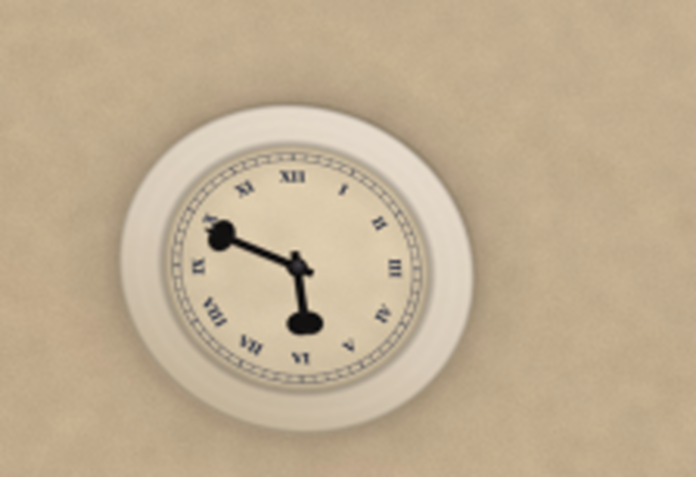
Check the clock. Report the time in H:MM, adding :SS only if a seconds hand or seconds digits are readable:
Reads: 5:49
